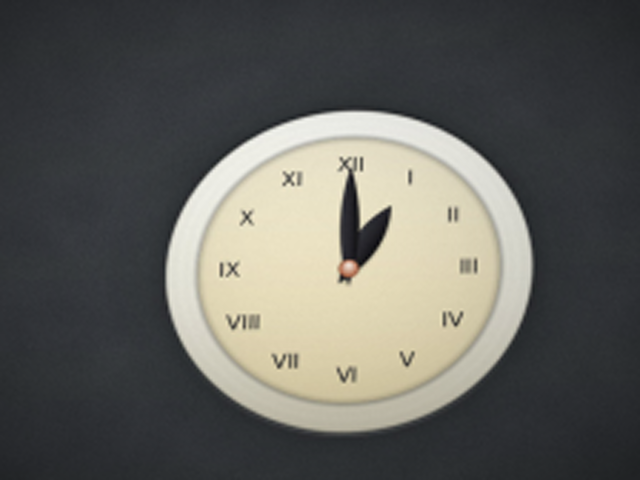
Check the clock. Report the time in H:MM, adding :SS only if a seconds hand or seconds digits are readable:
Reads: 1:00
